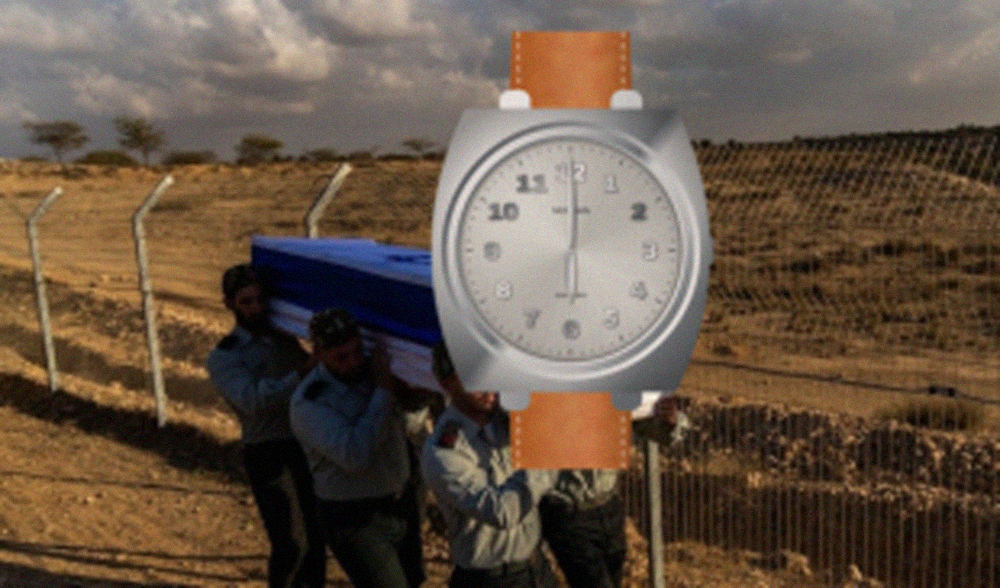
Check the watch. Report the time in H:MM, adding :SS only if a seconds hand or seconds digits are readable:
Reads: 6:00
